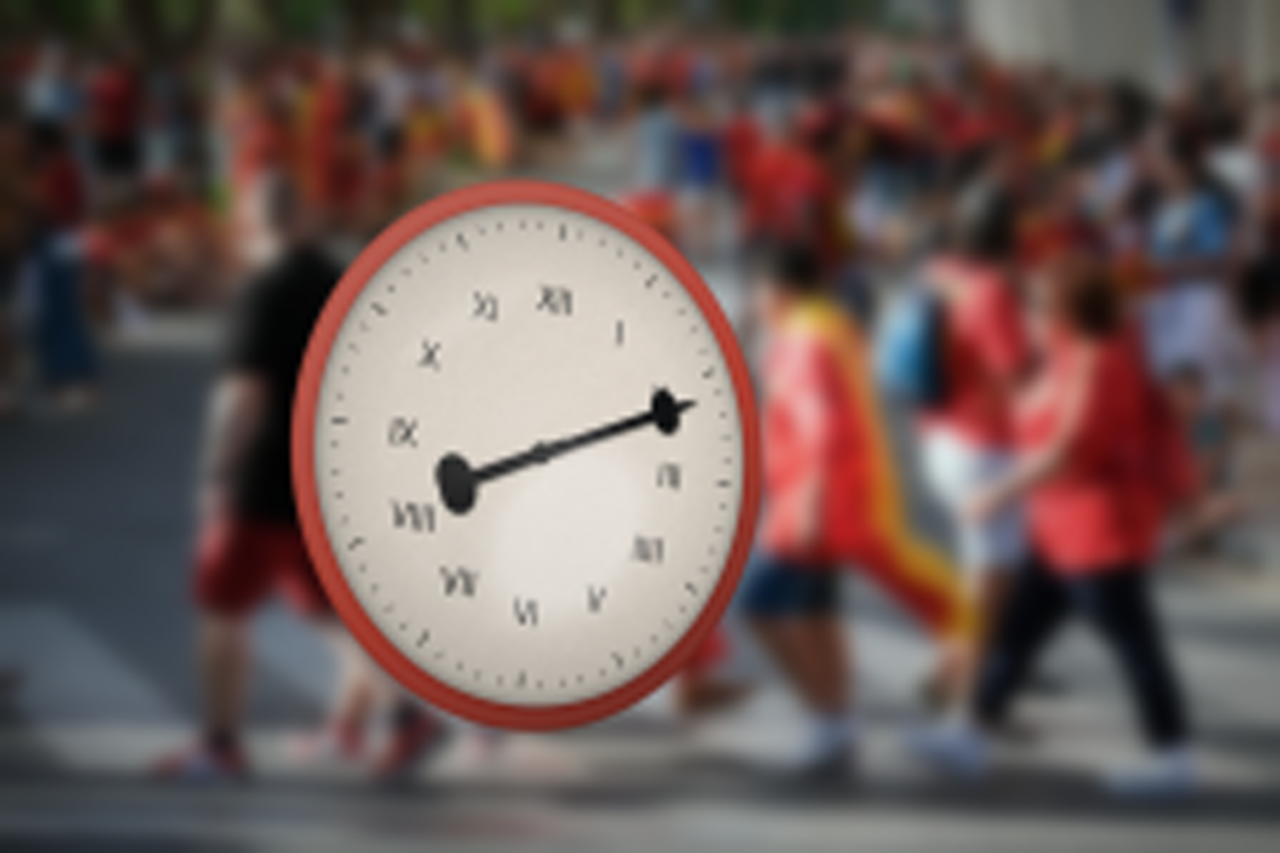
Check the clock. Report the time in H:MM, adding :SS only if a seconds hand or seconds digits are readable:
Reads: 8:11
